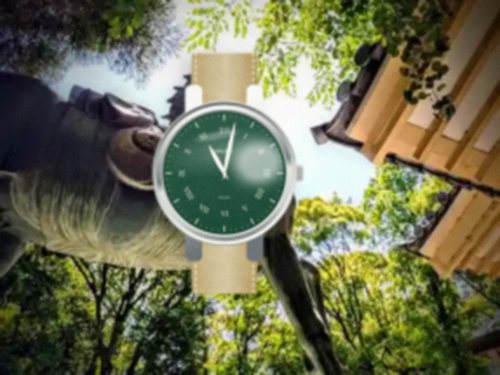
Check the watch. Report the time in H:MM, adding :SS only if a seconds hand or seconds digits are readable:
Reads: 11:02
